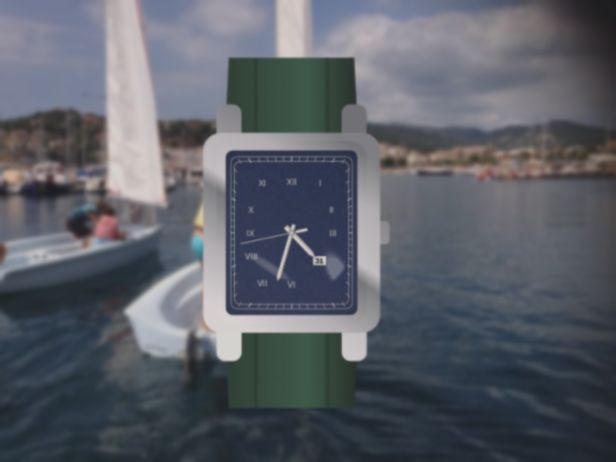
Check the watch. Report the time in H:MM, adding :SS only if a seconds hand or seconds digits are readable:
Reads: 4:32:43
